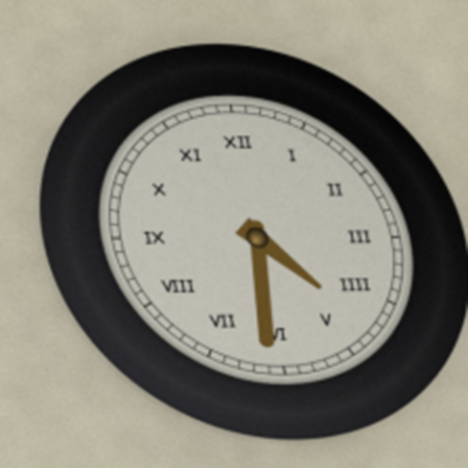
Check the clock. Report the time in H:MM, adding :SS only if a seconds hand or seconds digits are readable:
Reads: 4:31
